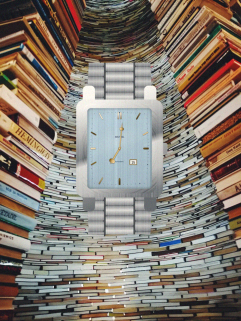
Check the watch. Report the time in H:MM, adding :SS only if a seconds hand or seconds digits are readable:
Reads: 7:01
